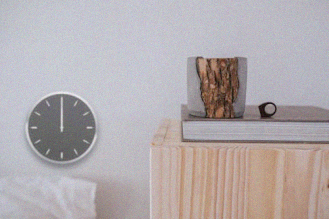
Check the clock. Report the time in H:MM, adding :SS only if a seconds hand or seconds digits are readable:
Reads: 12:00
